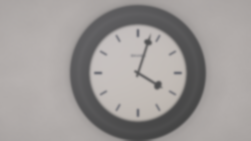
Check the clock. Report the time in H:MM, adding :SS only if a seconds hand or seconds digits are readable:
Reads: 4:03
